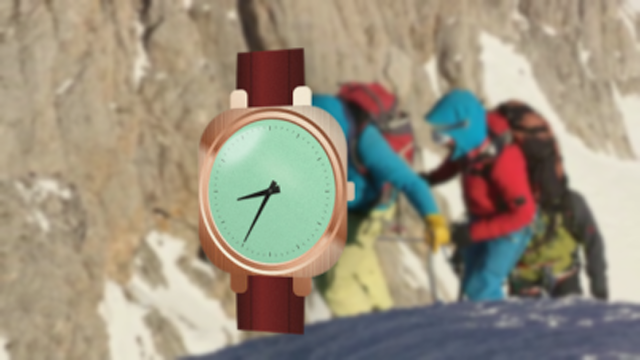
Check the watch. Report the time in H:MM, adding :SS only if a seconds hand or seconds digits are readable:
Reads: 8:35
